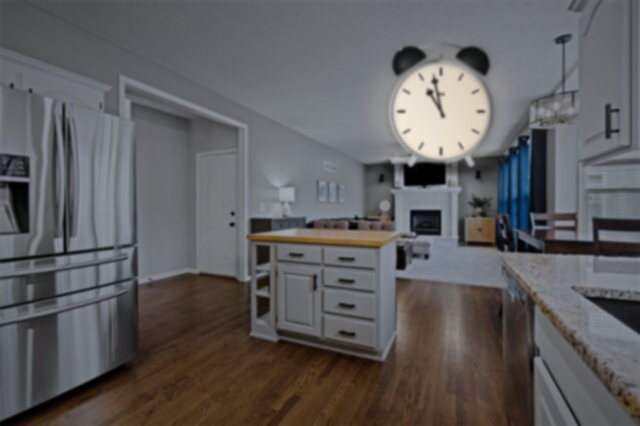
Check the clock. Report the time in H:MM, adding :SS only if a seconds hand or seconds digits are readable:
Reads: 10:58
